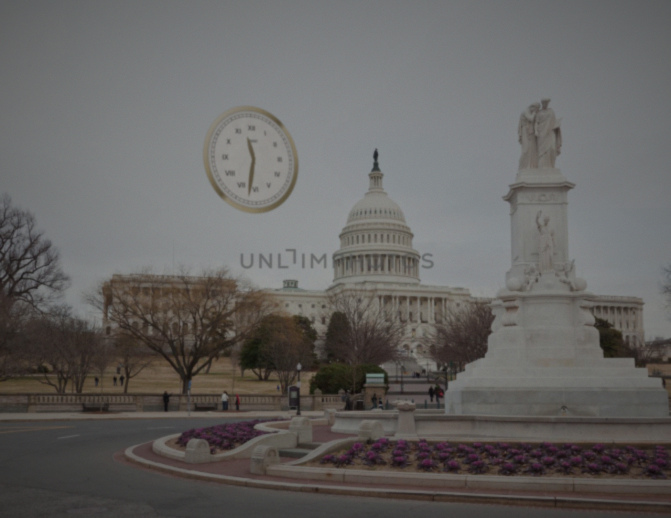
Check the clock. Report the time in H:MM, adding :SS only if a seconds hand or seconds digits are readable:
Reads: 11:32
